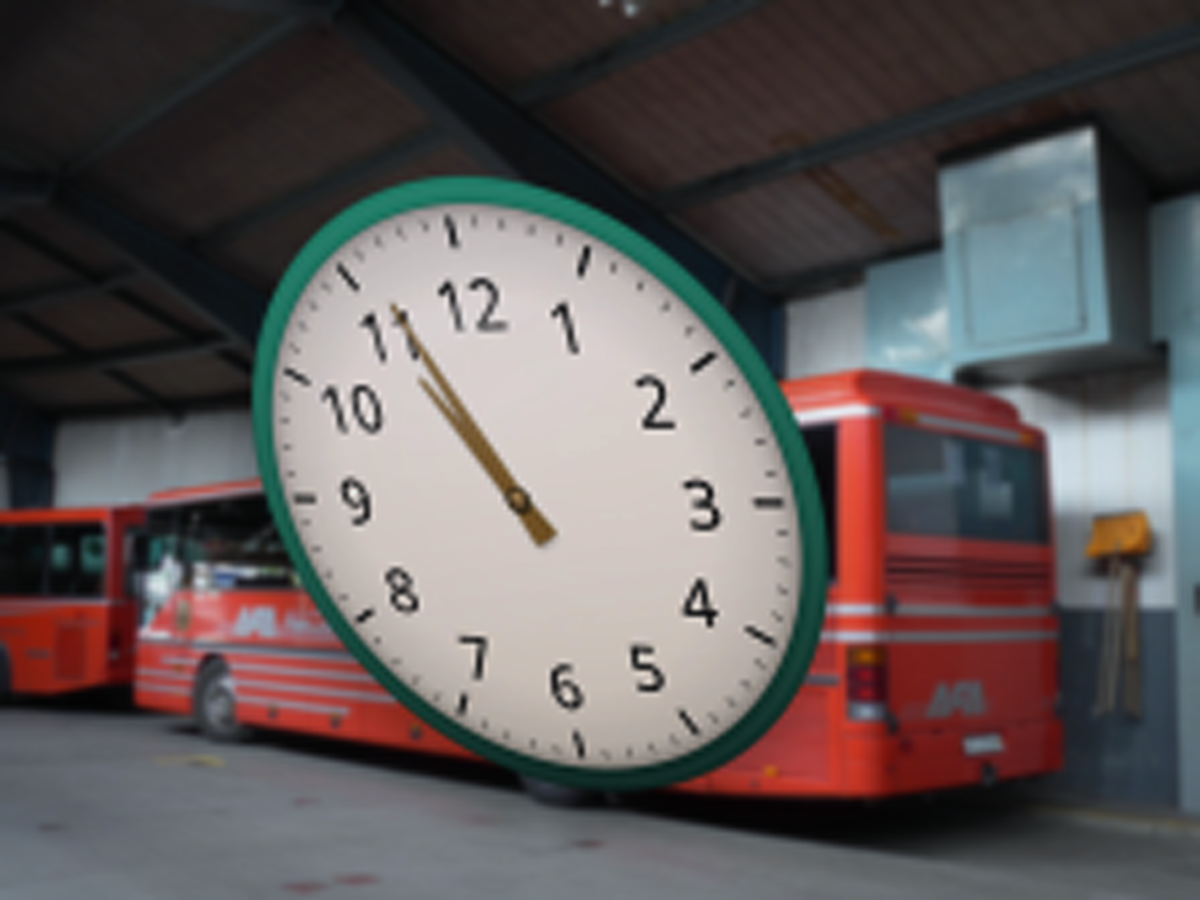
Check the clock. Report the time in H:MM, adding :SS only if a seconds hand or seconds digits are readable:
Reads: 10:56
